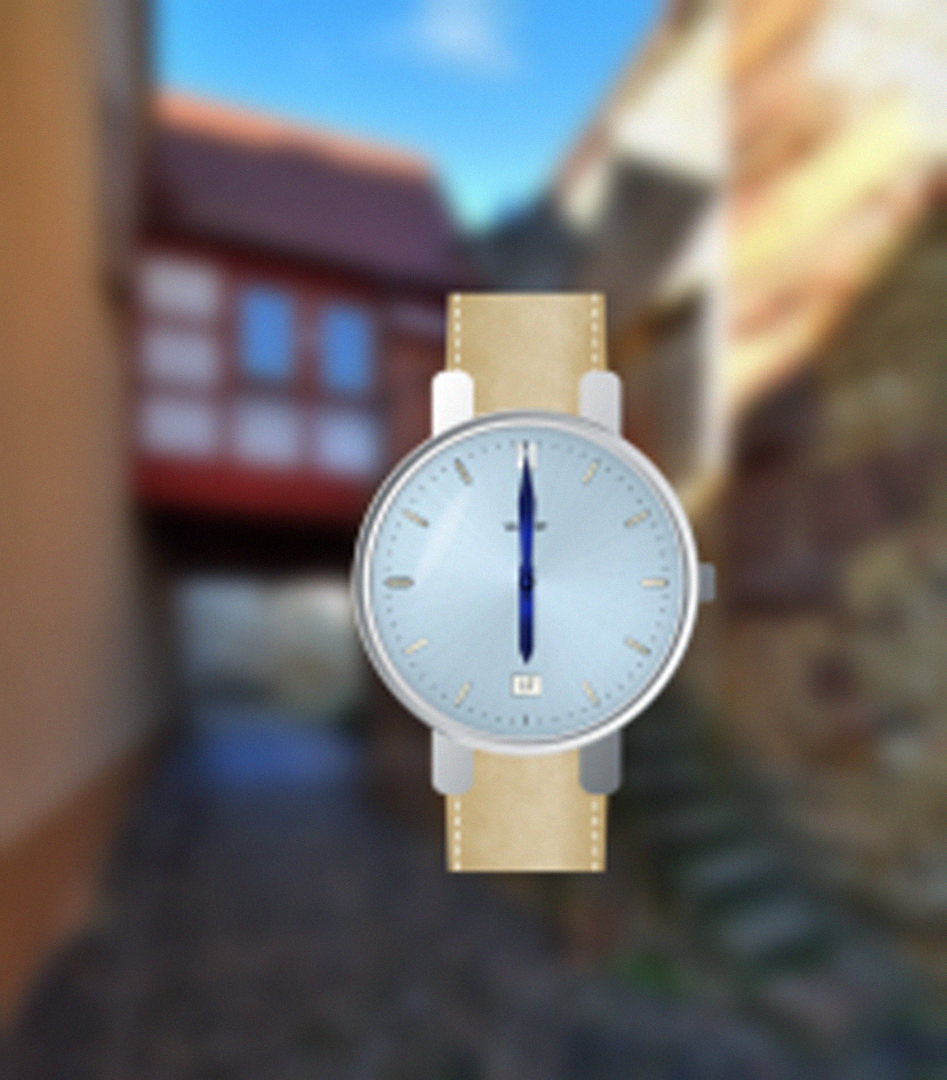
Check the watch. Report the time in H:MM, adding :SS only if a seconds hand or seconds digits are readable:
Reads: 6:00
